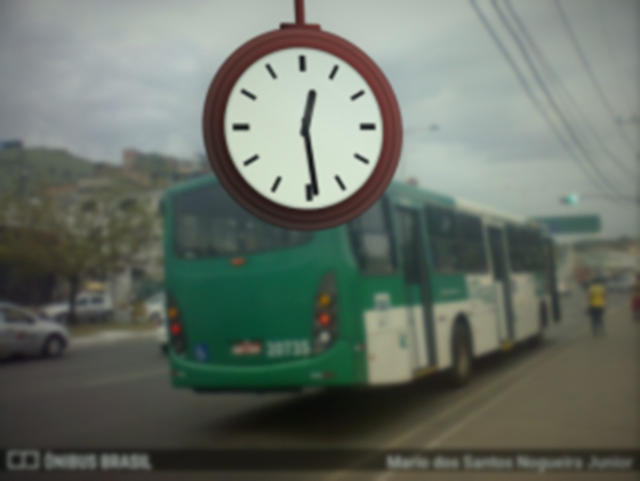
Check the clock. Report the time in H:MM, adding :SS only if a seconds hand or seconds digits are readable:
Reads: 12:29
